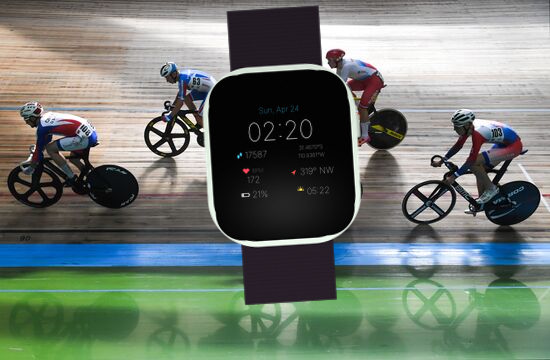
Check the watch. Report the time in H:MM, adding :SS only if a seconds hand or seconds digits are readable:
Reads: 2:20
